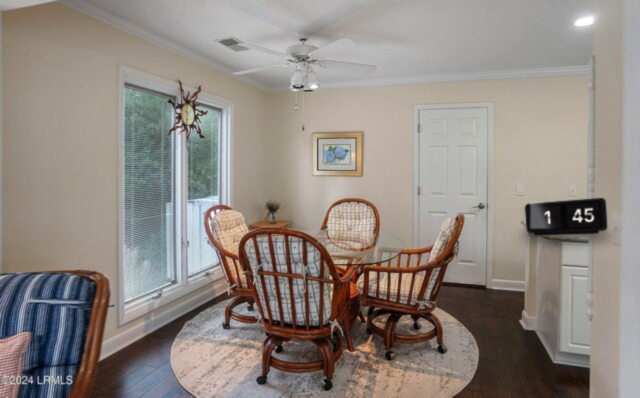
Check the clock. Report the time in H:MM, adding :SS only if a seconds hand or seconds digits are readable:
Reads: 1:45
